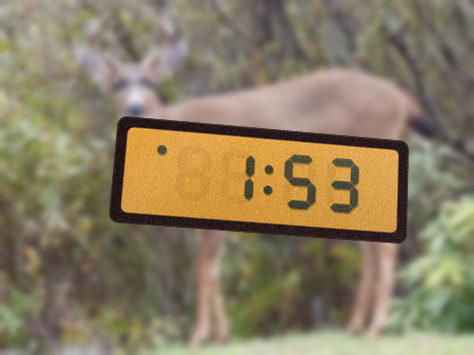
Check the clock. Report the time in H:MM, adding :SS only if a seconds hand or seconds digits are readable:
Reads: 1:53
